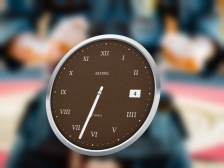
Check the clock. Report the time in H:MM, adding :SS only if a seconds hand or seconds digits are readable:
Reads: 6:33
